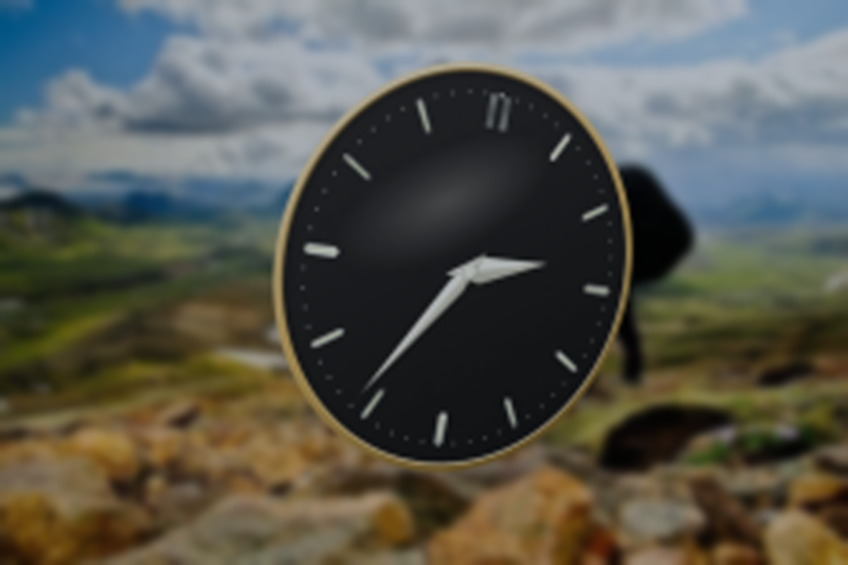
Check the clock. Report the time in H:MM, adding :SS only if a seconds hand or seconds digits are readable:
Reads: 2:36
